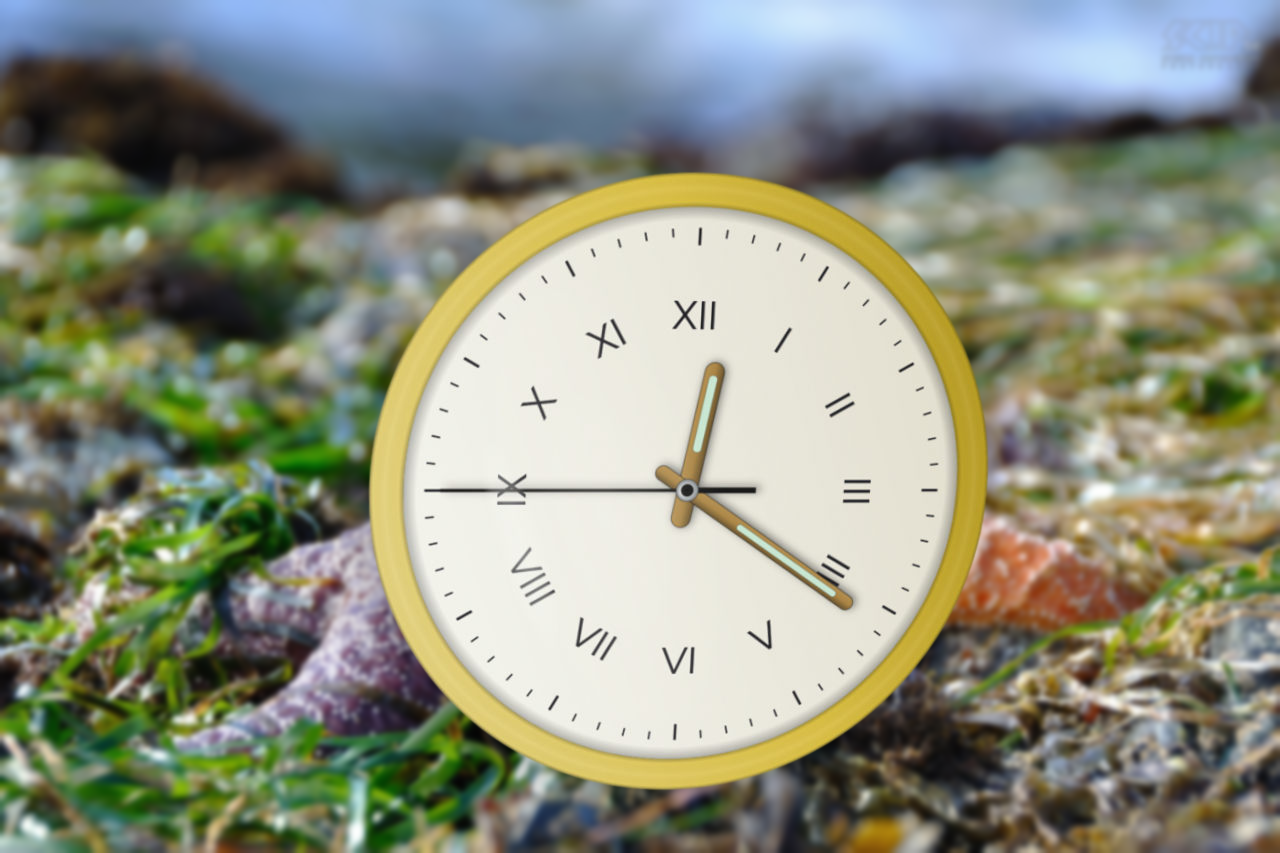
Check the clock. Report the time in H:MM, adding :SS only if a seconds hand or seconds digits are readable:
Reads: 12:20:45
